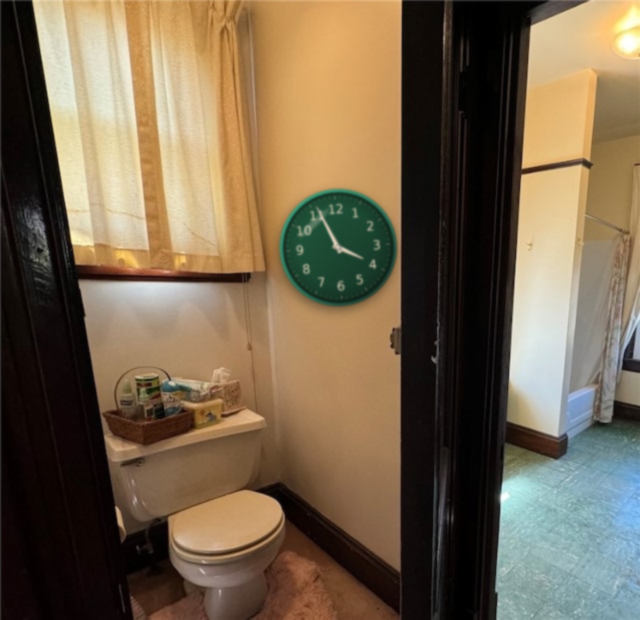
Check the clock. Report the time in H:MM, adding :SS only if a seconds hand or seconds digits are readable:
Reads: 3:56
